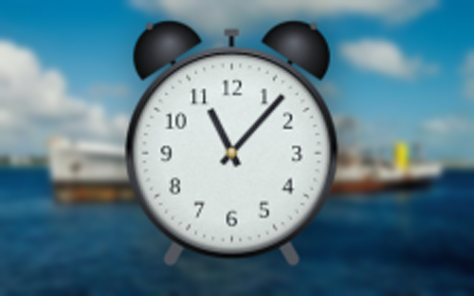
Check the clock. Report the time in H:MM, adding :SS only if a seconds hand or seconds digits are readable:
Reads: 11:07
